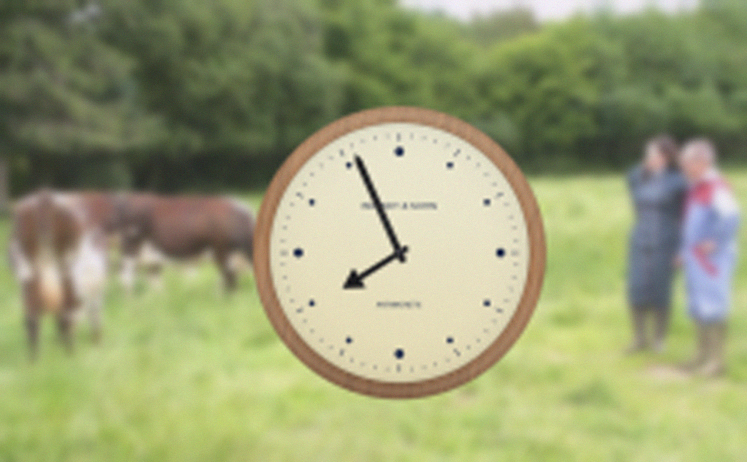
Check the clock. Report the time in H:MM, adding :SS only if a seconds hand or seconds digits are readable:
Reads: 7:56
